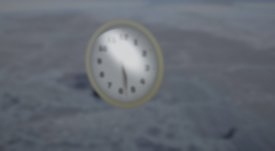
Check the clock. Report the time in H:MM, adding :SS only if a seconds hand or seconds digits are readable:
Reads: 5:28
